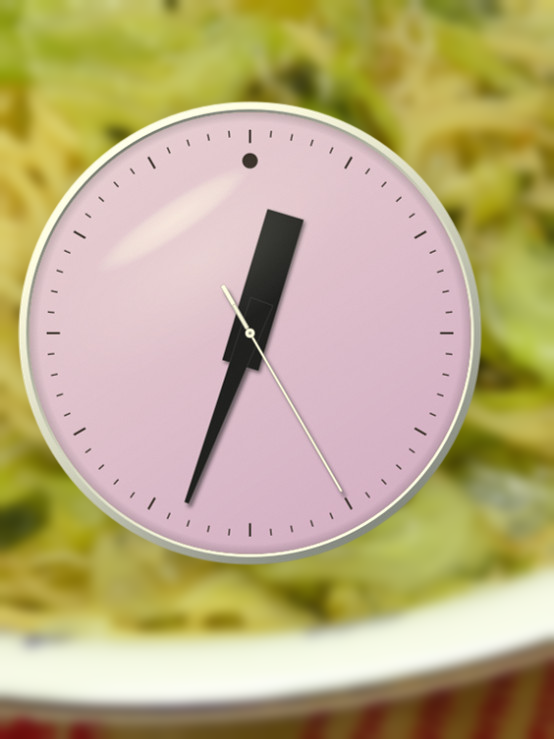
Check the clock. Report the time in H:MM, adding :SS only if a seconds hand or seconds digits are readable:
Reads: 12:33:25
